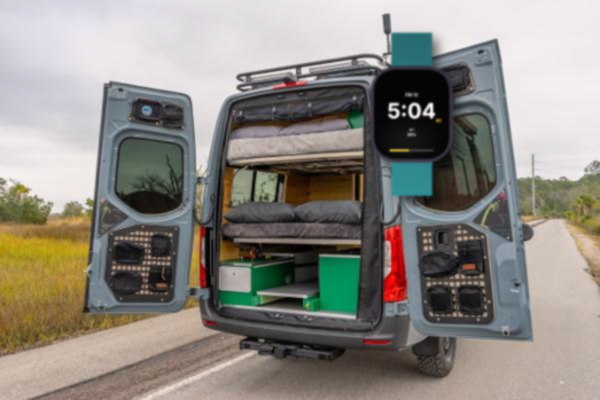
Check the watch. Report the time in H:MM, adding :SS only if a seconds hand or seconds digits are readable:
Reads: 5:04
